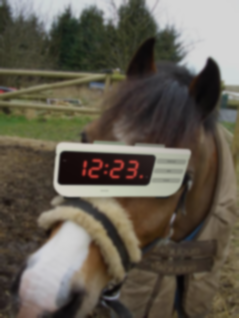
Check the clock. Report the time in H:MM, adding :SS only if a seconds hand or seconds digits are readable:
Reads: 12:23
